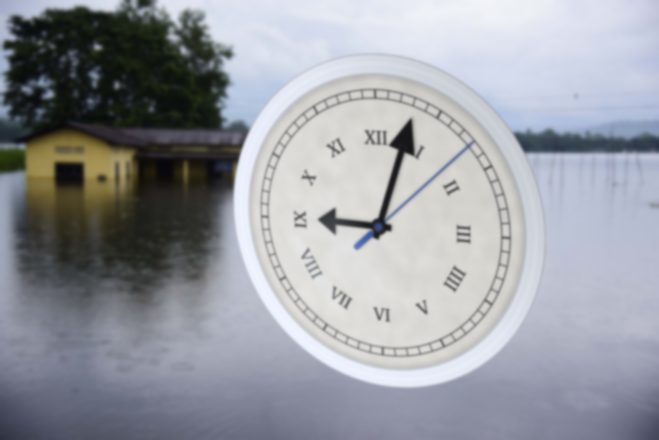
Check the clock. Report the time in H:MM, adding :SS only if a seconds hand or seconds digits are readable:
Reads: 9:03:08
